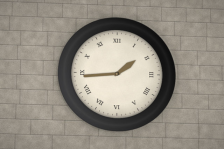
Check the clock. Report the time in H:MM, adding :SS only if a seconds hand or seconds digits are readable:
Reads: 1:44
